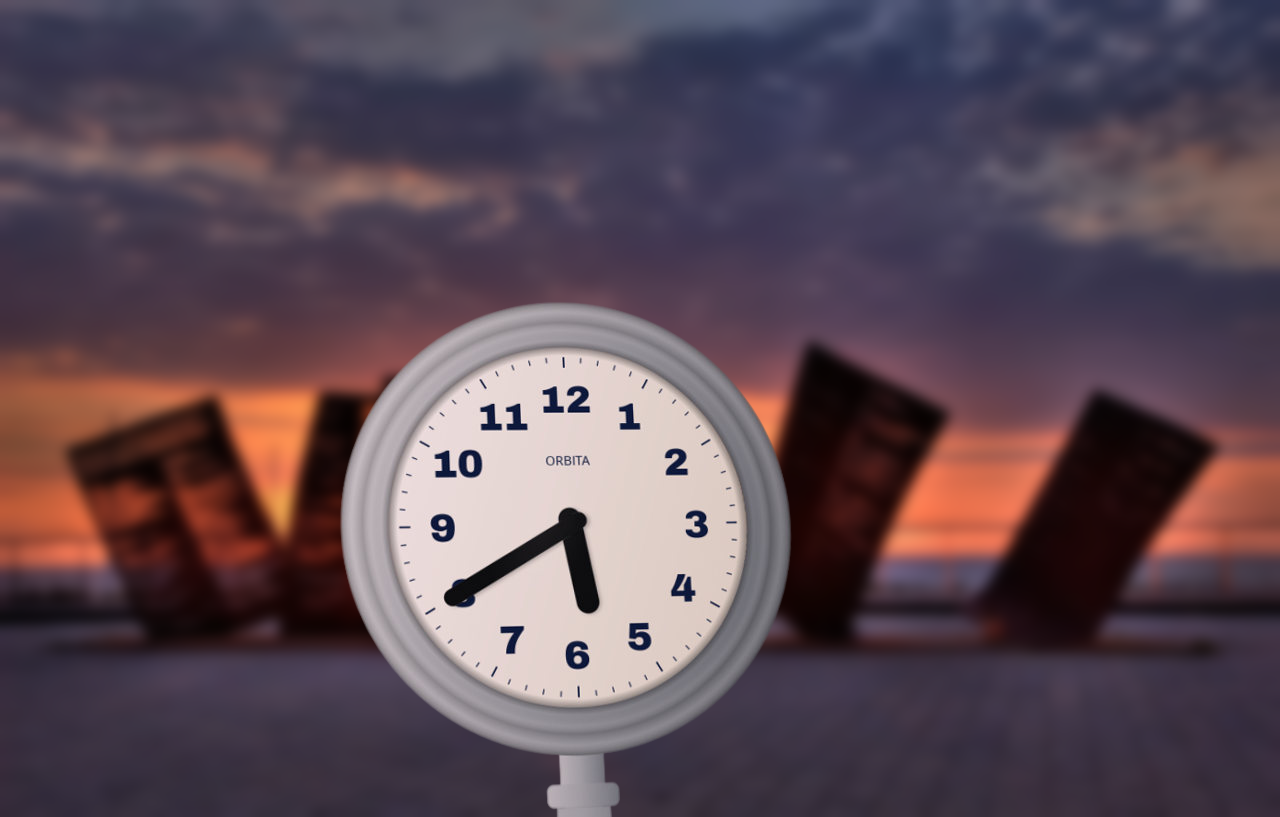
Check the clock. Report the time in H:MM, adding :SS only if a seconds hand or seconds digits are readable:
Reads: 5:40
